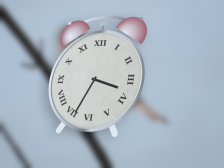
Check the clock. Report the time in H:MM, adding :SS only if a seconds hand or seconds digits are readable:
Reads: 3:34
